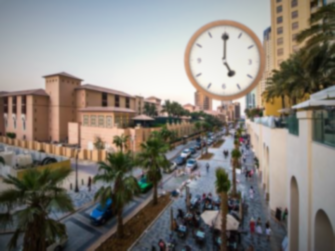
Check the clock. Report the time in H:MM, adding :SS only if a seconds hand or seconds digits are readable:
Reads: 5:00
